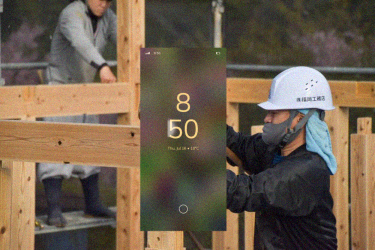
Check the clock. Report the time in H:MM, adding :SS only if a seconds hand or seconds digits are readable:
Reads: 8:50
